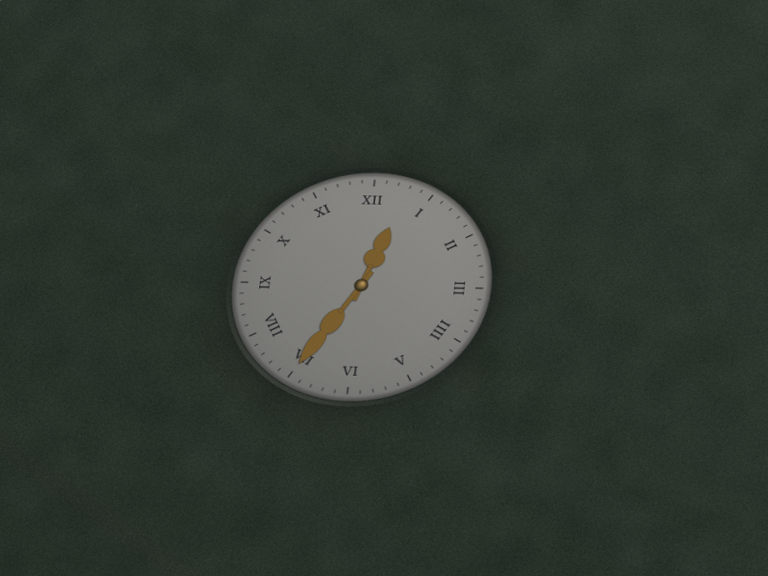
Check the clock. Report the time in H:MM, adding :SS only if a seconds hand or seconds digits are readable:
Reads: 12:35
